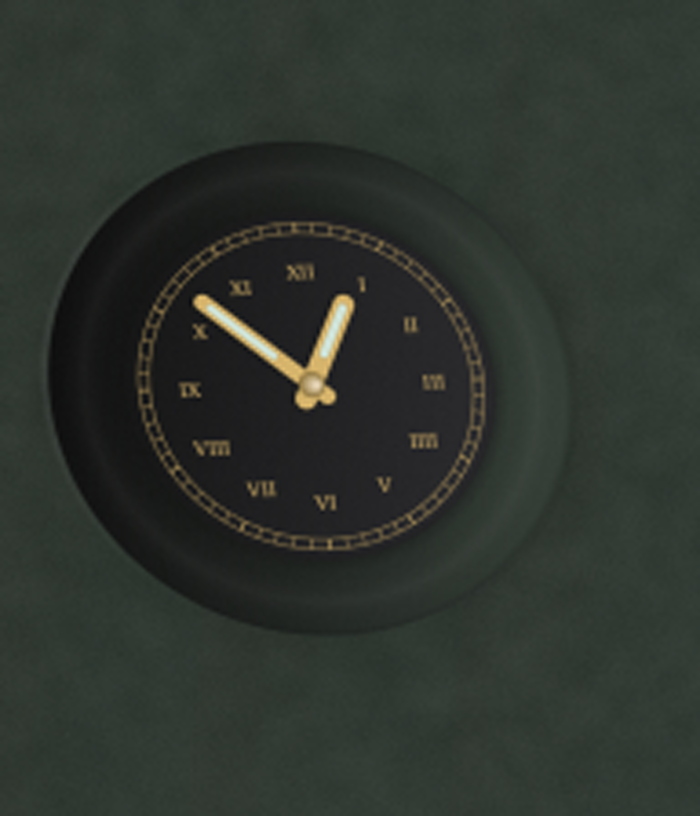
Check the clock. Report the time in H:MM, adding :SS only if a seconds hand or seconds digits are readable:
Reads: 12:52
